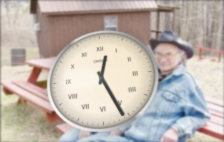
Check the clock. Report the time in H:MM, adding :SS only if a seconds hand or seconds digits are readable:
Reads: 12:26
